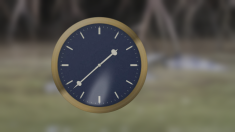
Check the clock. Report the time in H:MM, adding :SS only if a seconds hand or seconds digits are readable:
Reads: 1:38
